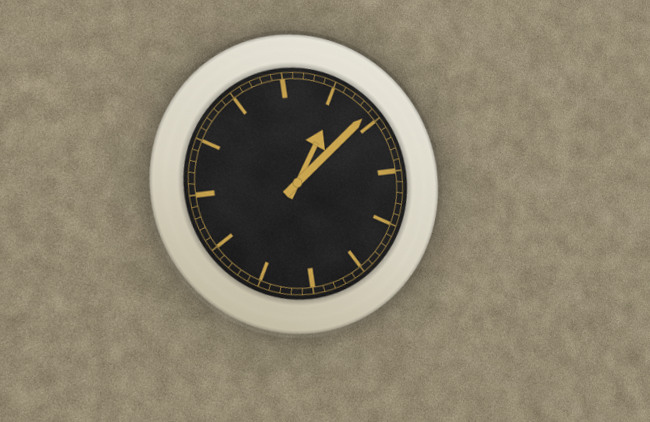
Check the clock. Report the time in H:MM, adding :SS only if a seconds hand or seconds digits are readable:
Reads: 1:09
